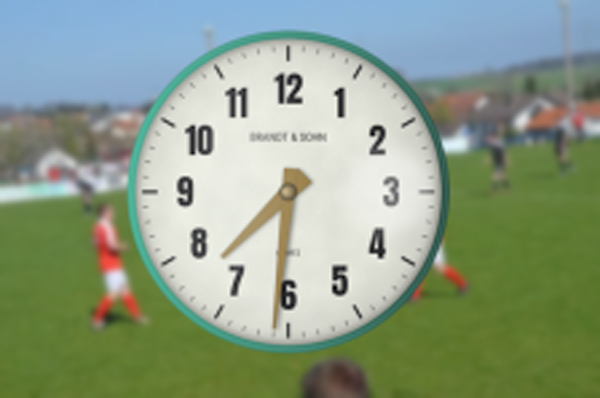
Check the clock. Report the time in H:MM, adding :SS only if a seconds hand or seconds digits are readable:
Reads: 7:31
